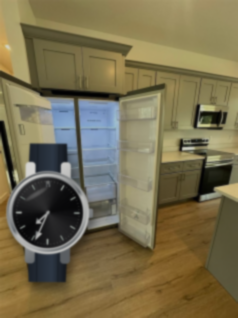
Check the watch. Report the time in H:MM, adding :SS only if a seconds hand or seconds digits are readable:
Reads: 7:34
